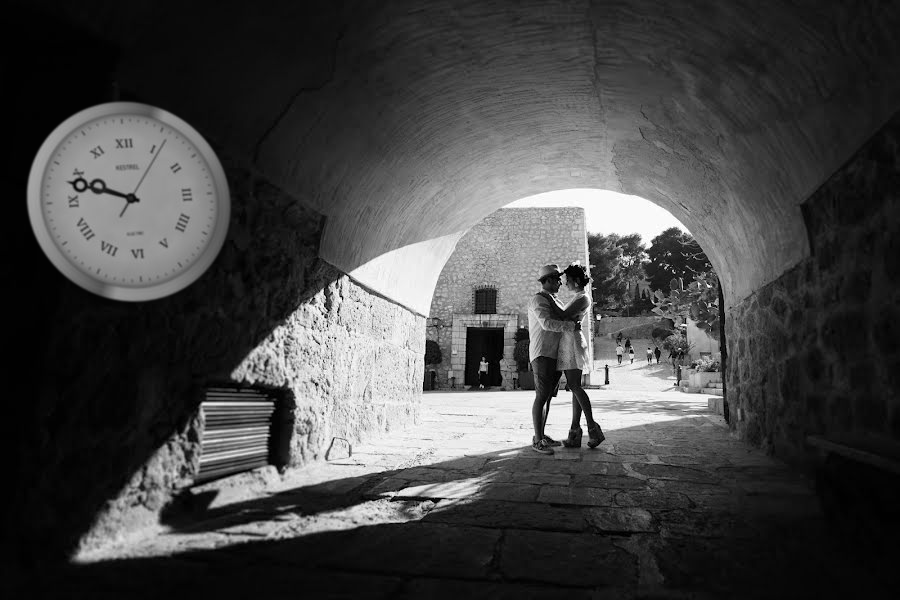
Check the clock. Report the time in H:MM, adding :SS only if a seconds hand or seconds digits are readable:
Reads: 9:48:06
